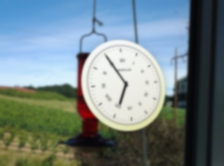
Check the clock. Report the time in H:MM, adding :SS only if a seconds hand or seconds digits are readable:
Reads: 6:55
